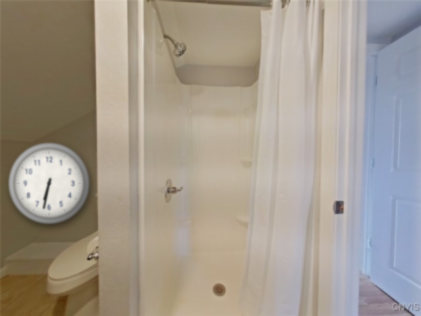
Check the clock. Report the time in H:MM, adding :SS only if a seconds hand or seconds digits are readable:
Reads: 6:32
